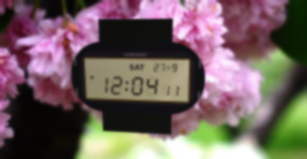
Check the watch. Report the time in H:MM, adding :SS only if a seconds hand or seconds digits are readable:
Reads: 12:04:11
